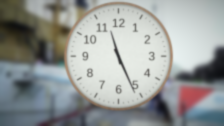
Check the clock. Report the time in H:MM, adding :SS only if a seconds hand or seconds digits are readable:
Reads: 11:26
